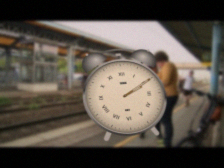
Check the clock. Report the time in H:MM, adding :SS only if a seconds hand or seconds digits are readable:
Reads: 2:10
